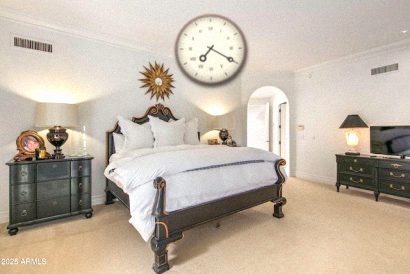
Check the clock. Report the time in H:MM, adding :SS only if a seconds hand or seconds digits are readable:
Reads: 7:20
